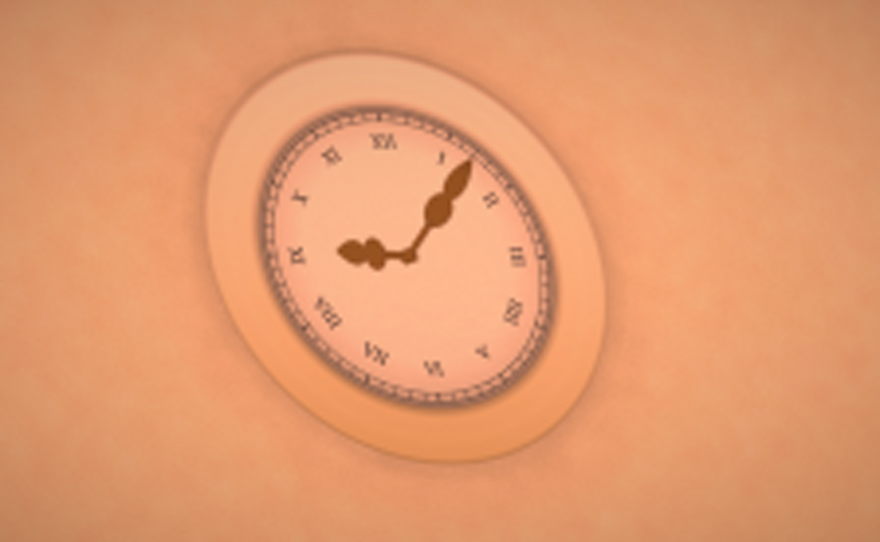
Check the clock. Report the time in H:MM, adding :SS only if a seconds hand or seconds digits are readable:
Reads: 9:07
